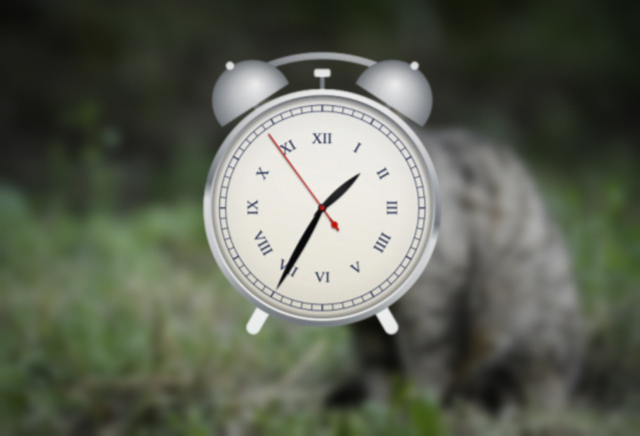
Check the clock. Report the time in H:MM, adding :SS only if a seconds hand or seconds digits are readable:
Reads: 1:34:54
